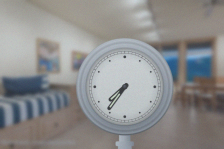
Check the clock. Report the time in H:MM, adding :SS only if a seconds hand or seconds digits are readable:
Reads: 7:36
